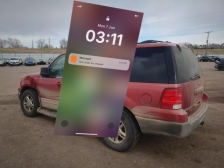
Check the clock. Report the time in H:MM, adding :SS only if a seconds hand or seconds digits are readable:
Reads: 3:11
